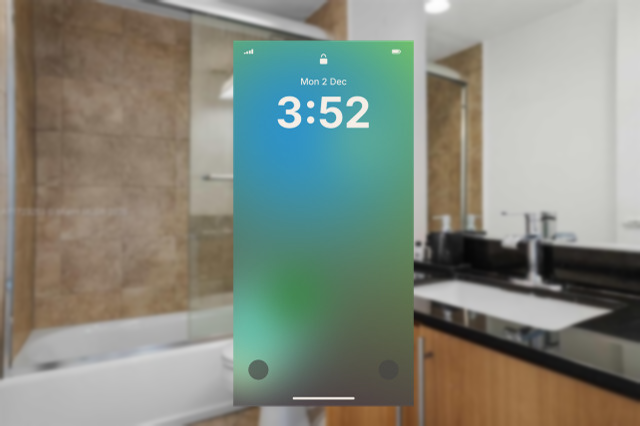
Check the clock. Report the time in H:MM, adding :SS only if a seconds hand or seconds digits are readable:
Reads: 3:52
